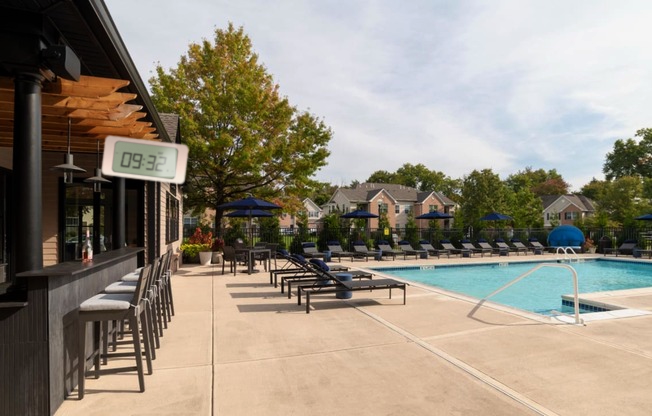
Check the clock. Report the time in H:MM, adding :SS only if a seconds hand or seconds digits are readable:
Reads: 9:32
